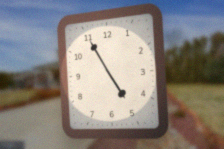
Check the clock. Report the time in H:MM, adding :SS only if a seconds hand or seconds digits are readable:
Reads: 4:55
